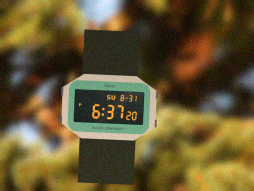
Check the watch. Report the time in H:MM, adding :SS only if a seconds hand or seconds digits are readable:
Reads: 6:37:20
